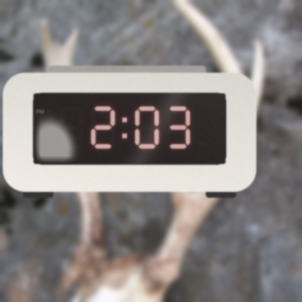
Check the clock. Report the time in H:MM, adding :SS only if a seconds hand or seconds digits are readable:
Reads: 2:03
